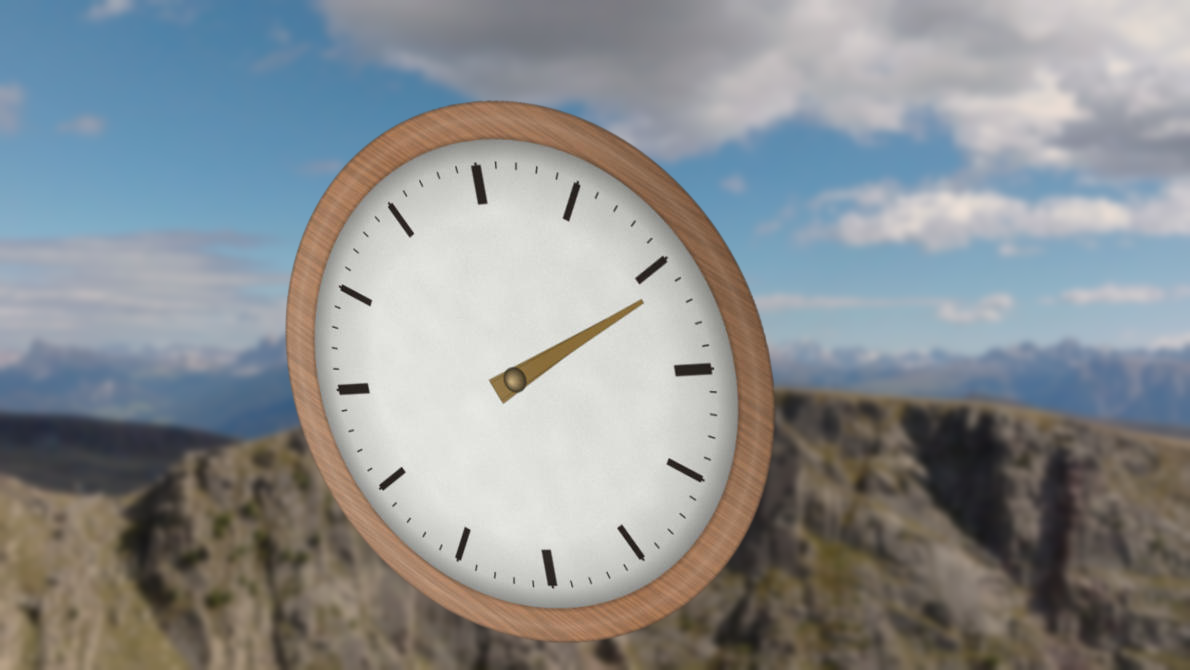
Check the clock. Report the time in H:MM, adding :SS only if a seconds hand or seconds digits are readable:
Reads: 2:11
